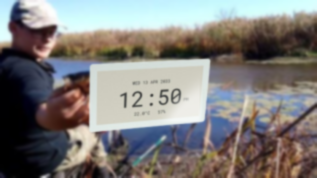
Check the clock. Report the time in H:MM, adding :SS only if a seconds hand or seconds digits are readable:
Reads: 12:50
